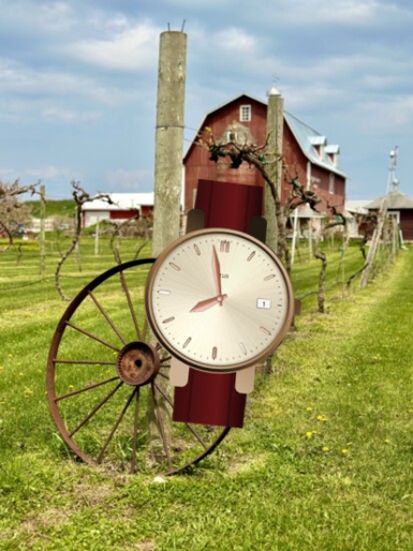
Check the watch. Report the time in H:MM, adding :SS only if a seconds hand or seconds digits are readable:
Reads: 7:58
